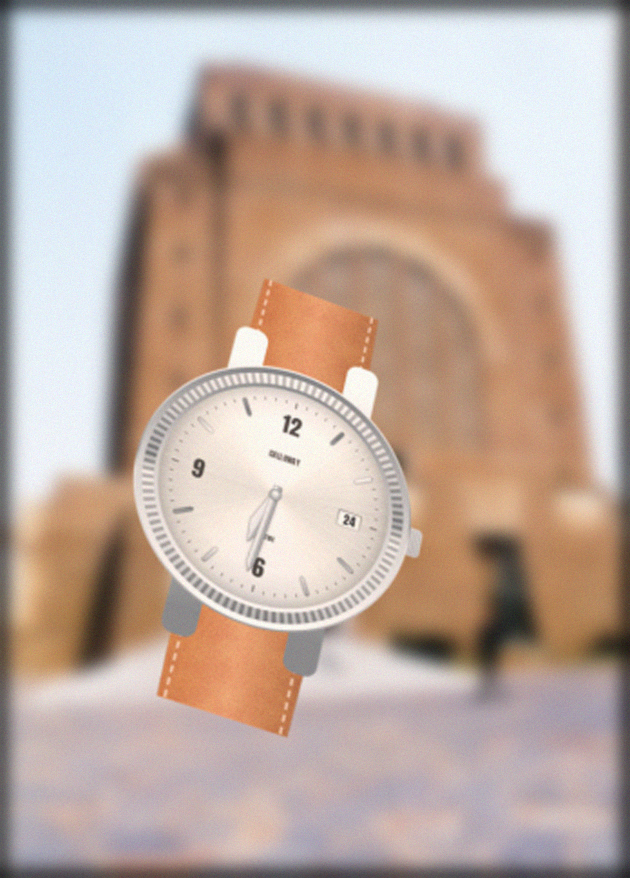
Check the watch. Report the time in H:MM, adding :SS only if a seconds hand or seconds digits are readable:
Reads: 6:31
